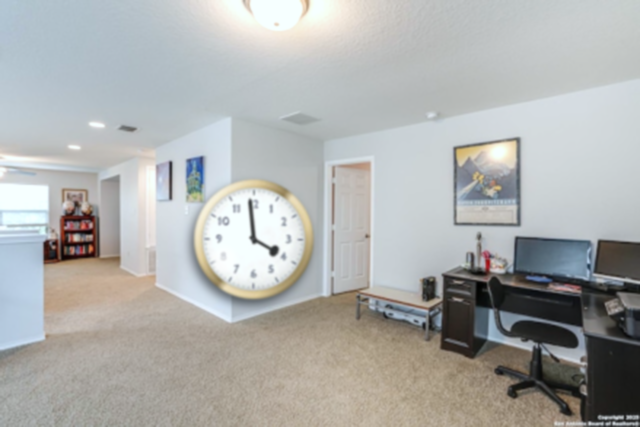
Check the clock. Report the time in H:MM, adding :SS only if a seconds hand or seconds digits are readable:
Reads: 3:59
